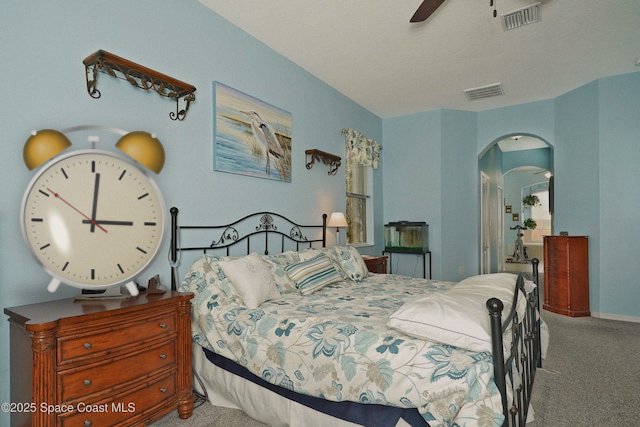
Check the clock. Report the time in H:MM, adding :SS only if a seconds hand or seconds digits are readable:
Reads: 3:00:51
